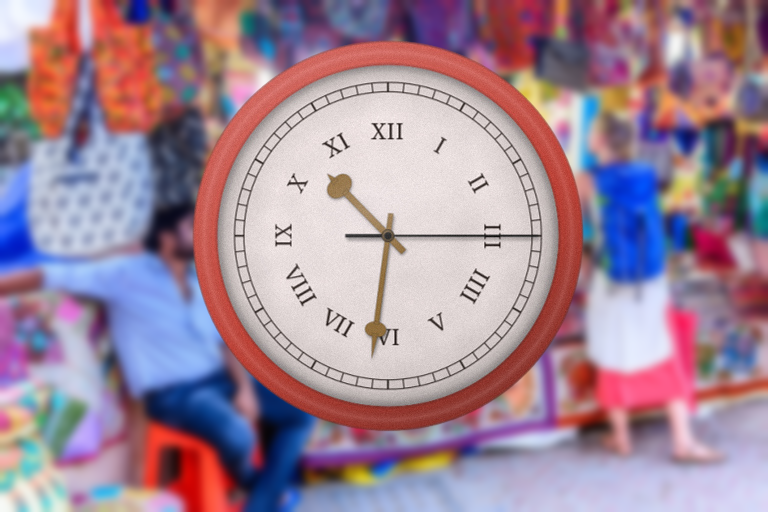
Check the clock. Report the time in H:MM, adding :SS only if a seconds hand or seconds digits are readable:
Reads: 10:31:15
